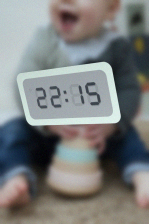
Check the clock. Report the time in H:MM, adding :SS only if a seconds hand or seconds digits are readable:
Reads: 22:15
